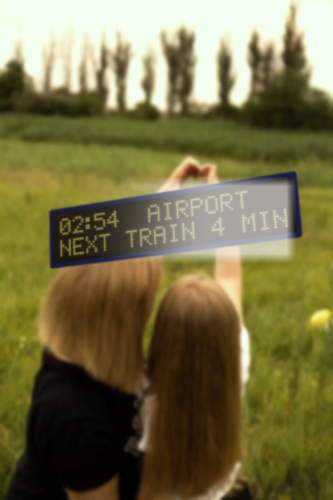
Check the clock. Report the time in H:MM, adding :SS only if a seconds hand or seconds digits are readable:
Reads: 2:54
